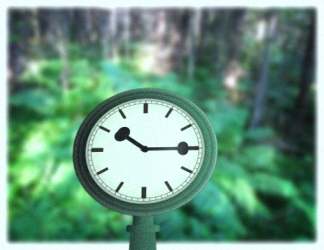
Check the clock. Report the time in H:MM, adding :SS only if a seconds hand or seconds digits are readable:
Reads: 10:15
